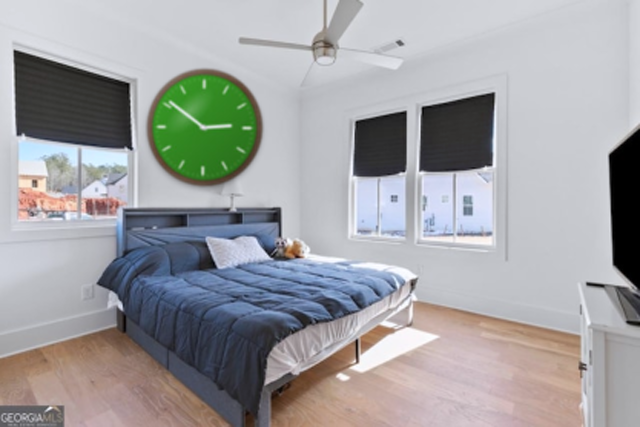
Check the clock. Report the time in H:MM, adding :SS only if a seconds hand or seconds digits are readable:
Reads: 2:51
